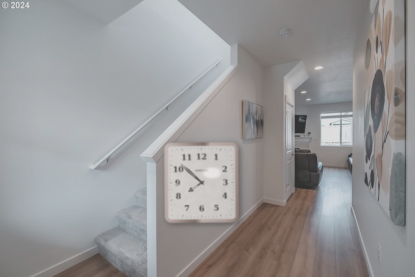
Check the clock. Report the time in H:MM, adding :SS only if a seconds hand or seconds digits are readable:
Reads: 7:52
